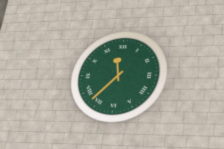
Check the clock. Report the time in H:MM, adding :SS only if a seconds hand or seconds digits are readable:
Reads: 11:37
